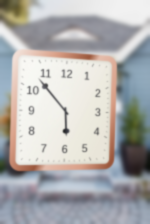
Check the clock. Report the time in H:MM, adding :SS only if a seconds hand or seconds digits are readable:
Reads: 5:53
